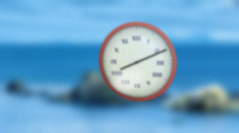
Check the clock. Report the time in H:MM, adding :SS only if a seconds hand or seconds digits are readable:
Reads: 8:11
